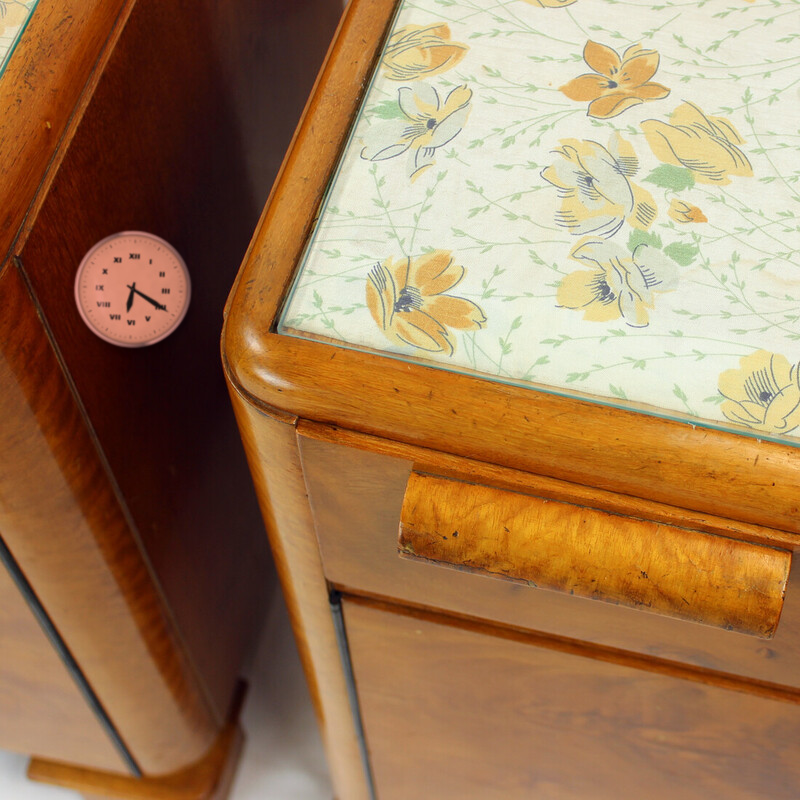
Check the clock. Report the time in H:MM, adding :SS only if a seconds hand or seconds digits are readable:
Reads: 6:20
